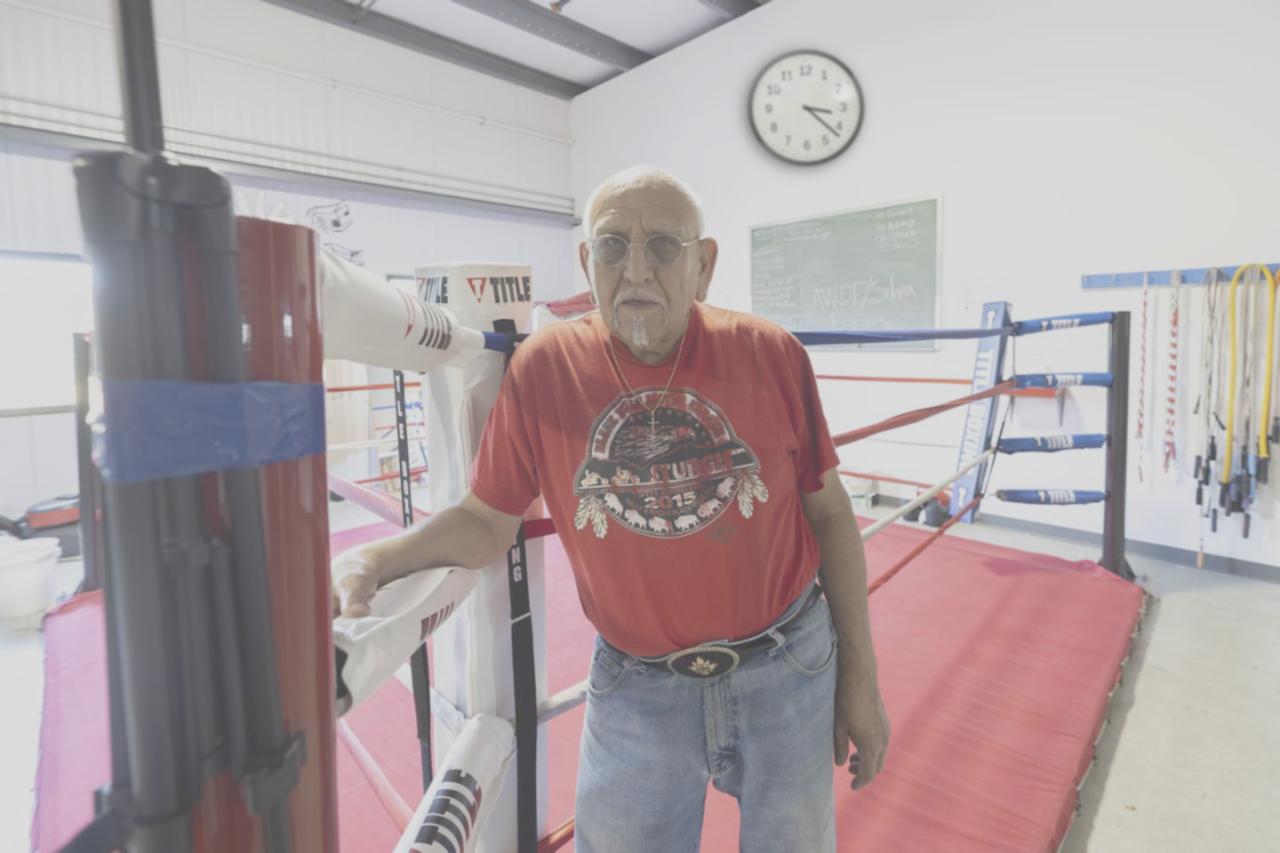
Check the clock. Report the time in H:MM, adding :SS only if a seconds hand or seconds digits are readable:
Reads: 3:22
